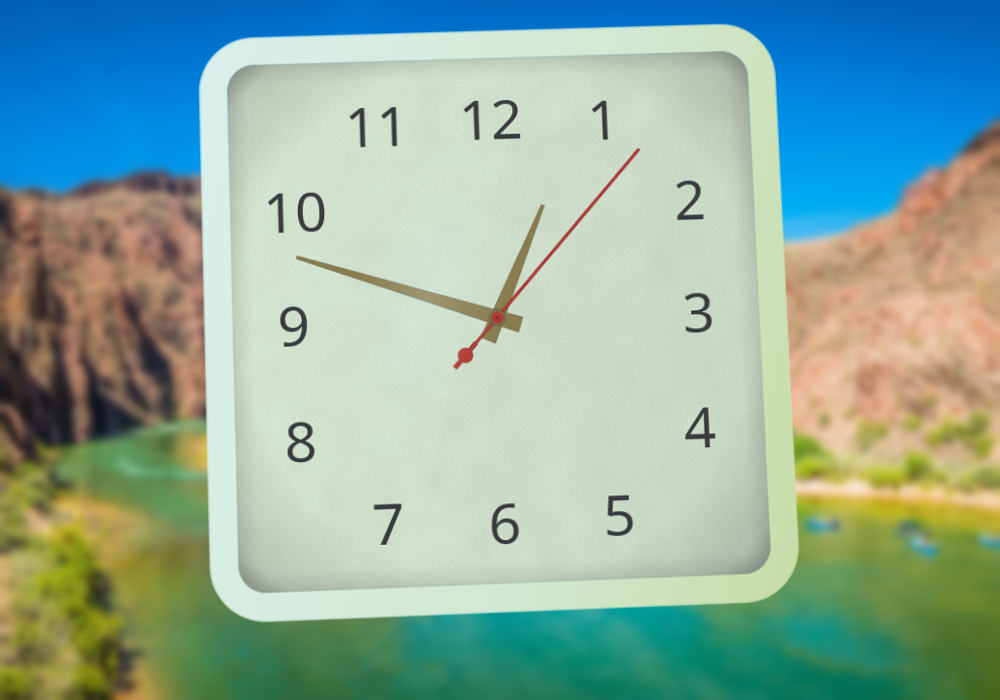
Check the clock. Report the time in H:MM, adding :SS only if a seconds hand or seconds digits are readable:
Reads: 12:48:07
